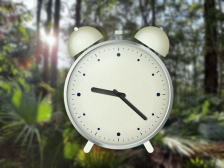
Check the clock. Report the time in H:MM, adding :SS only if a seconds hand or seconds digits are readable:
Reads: 9:22
